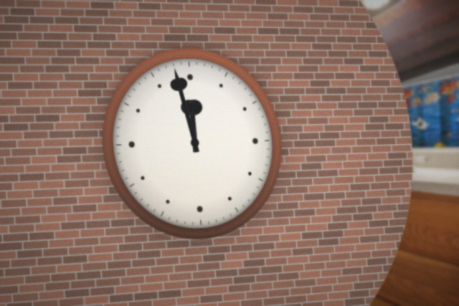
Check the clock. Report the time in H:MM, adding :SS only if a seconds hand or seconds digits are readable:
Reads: 11:58
